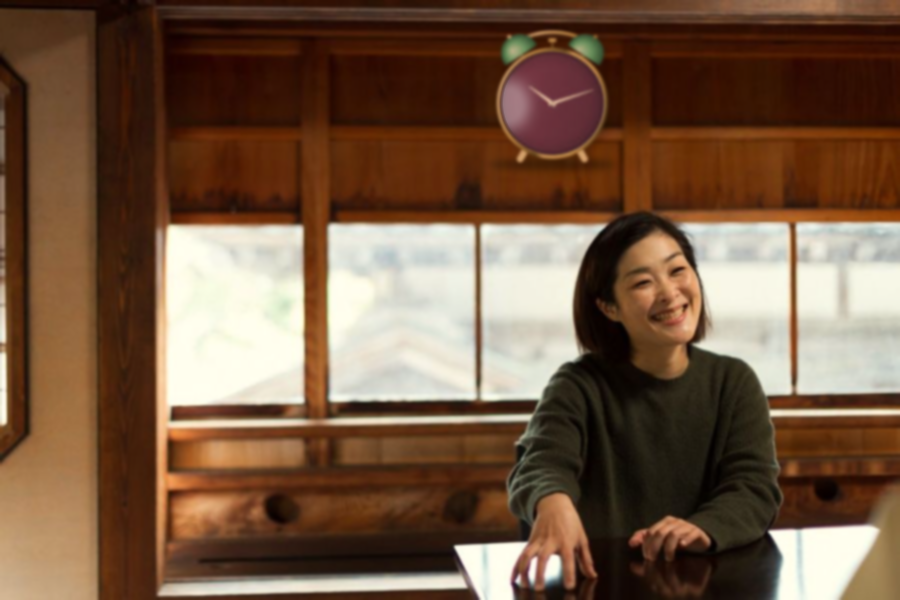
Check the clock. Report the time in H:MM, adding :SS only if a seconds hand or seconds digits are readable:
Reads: 10:12
